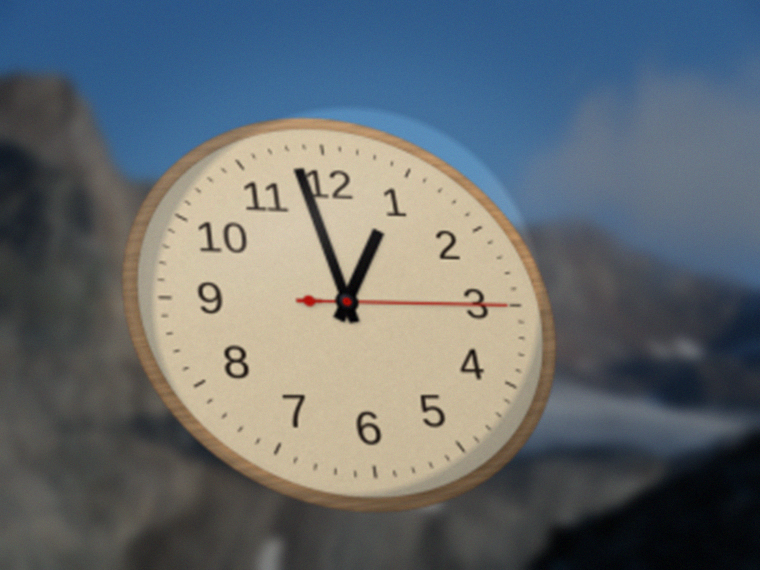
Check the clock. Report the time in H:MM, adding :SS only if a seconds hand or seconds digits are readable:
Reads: 12:58:15
